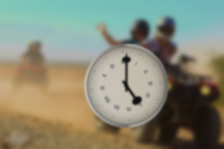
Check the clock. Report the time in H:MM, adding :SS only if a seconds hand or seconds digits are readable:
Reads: 5:01
